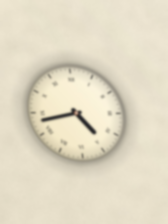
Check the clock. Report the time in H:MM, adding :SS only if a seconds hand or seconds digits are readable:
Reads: 4:43
